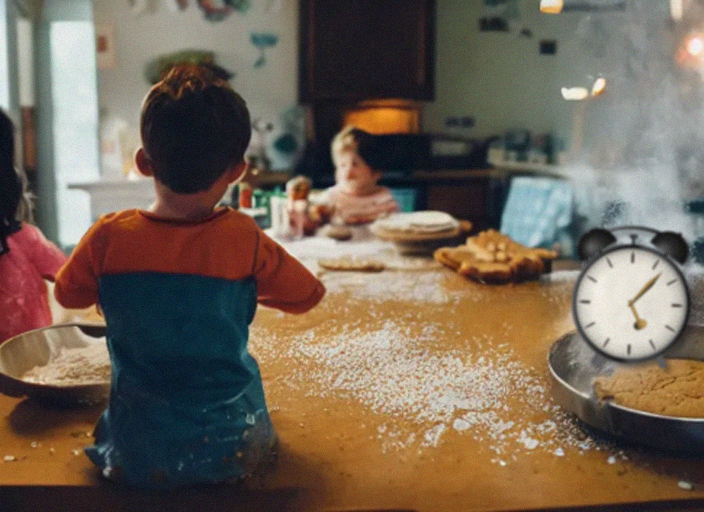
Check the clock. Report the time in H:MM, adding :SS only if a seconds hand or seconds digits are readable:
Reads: 5:07
